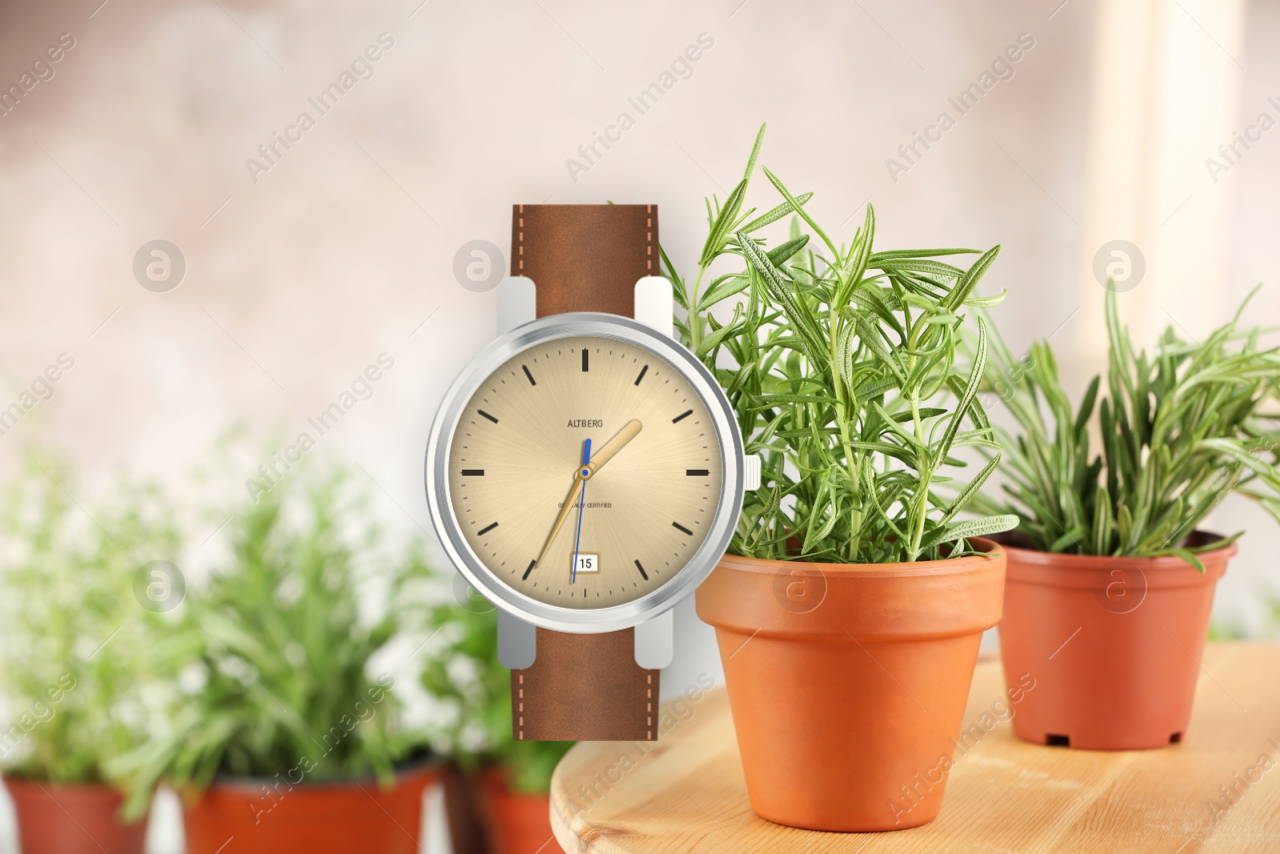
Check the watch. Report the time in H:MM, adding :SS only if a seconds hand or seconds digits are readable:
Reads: 1:34:31
